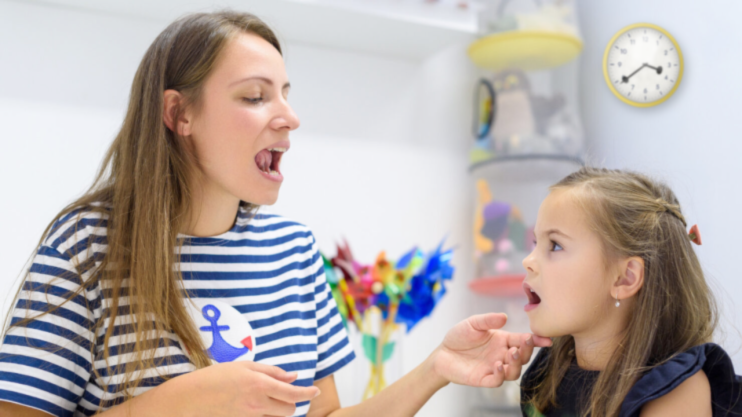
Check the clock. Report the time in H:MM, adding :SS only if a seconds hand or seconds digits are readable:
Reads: 3:39
